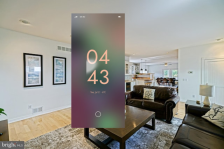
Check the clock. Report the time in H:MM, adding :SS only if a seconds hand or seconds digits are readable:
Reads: 4:43
